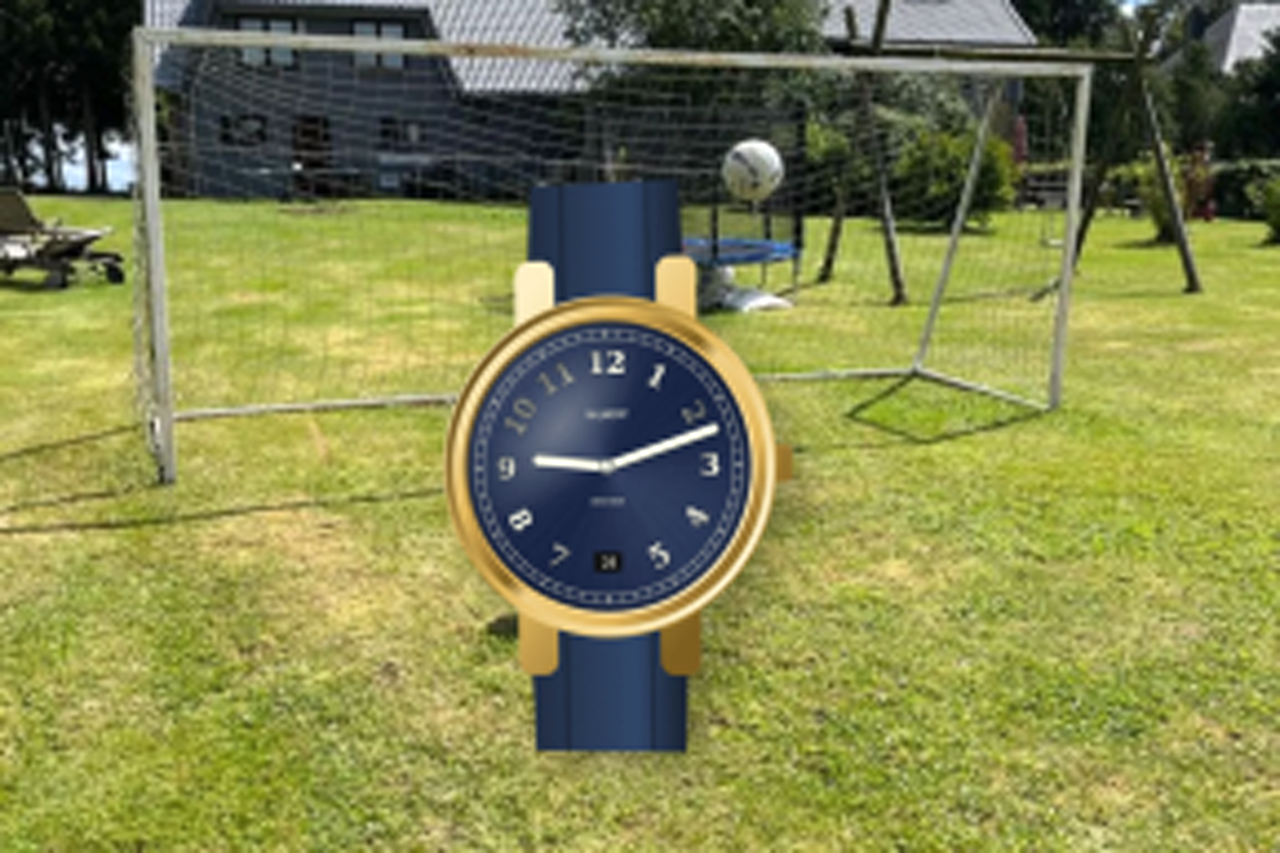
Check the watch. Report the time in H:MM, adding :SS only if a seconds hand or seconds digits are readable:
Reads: 9:12
